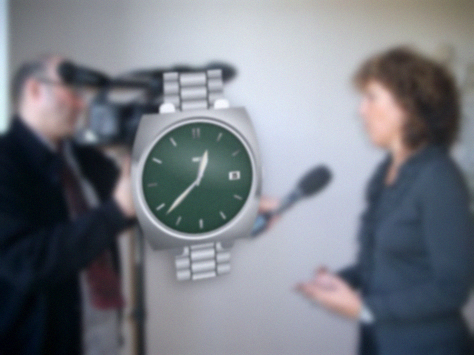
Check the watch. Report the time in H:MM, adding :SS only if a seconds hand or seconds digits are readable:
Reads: 12:38
